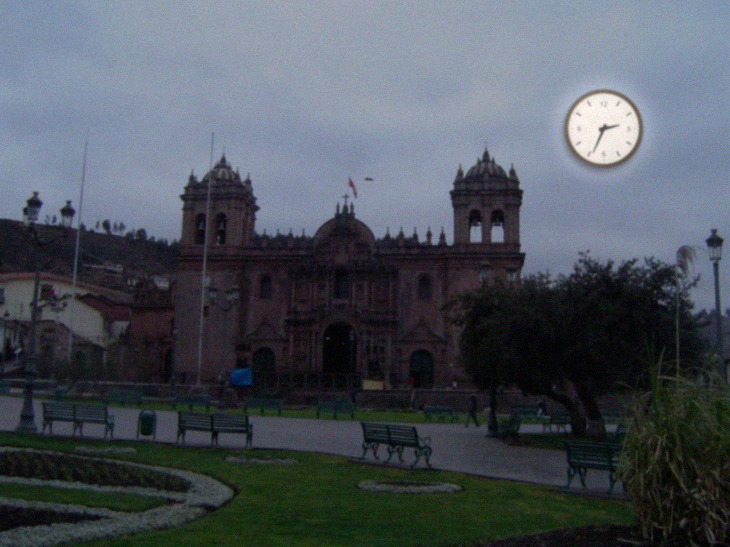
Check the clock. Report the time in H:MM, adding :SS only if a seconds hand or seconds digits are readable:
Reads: 2:34
